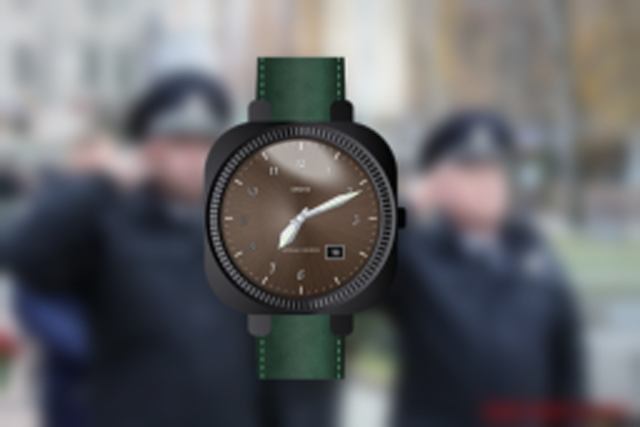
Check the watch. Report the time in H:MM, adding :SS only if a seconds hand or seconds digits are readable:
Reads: 7:11
